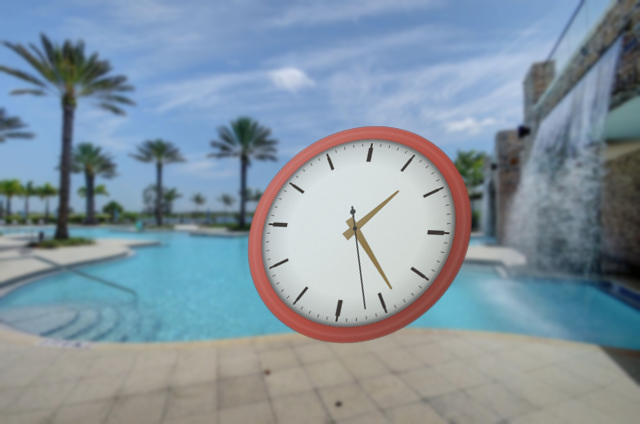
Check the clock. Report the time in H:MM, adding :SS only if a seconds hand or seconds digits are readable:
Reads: 1:23:27
